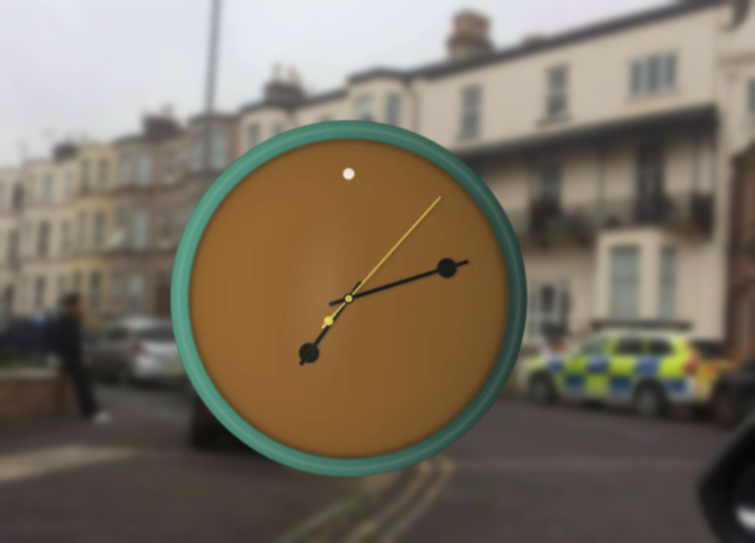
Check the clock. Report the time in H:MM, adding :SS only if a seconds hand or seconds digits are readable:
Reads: 7:12:07
